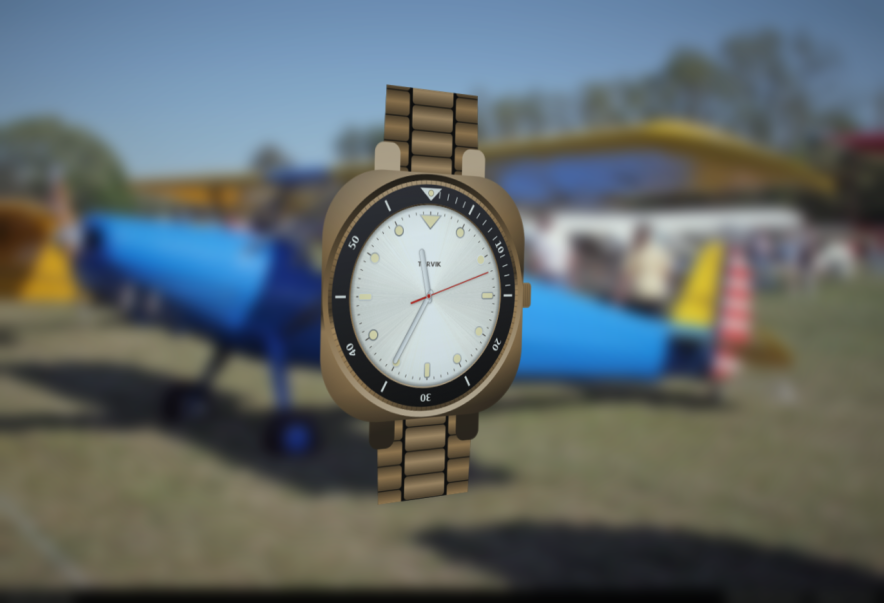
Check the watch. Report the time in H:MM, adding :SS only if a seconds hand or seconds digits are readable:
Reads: 11:35:12
